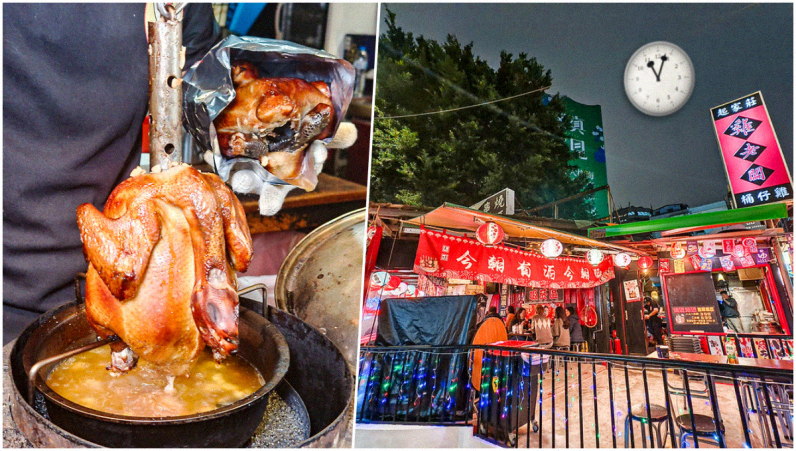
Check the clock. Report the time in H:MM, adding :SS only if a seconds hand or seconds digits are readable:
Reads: 11:03
